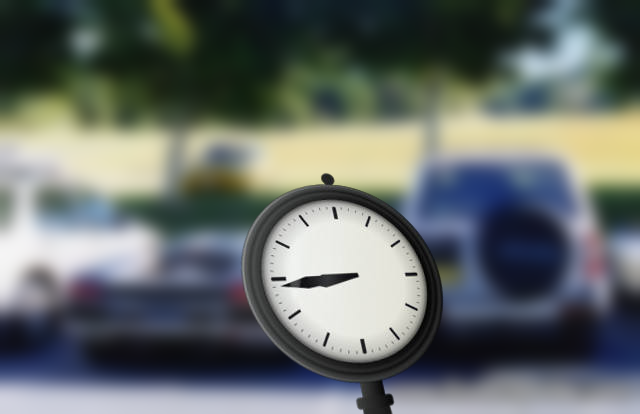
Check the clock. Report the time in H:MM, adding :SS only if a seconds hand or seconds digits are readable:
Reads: 8:44
